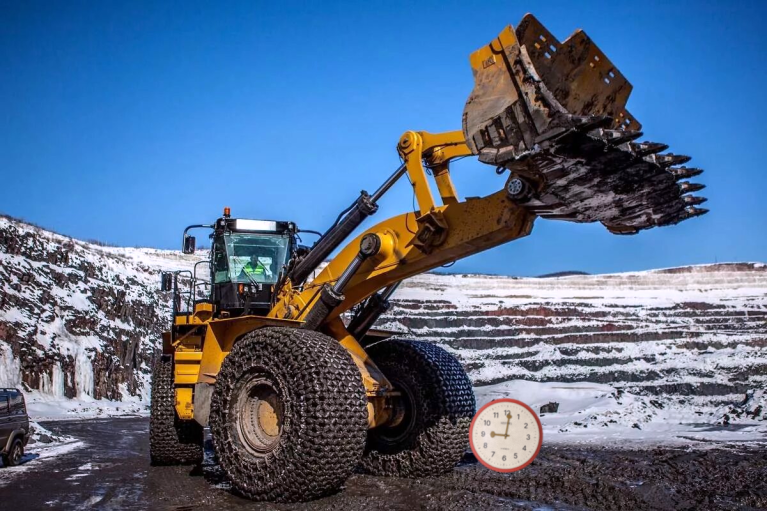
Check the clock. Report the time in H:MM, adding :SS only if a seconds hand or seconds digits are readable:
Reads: 9:01
